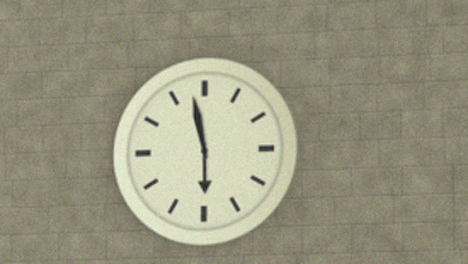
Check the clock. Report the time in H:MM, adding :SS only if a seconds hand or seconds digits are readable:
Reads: 5:58
